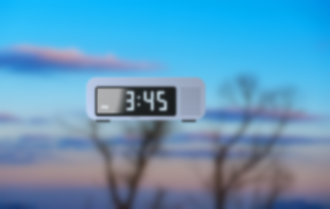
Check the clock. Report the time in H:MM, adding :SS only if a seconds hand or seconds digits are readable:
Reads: 3:45
